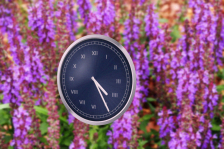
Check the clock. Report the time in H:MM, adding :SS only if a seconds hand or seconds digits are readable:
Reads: 4:25
